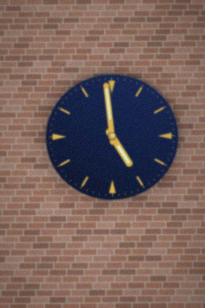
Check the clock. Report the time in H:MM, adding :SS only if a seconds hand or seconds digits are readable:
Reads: 4:59
